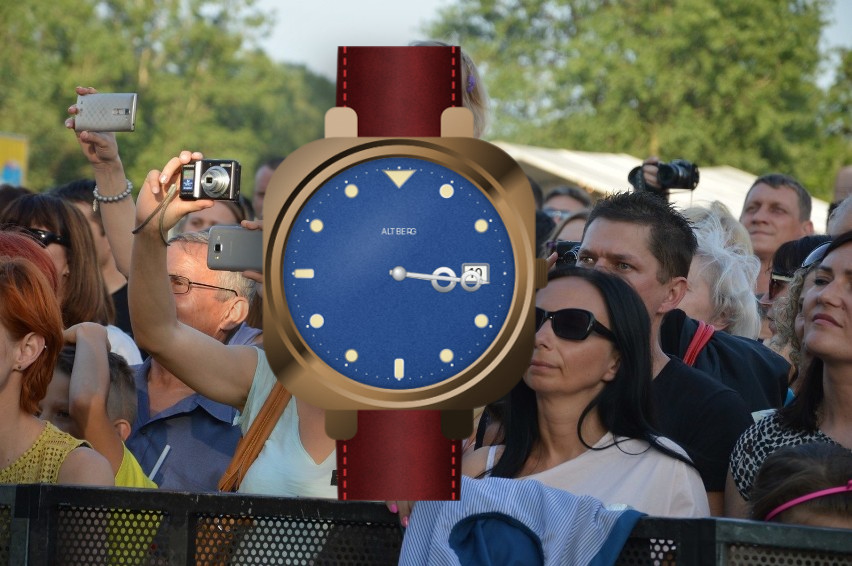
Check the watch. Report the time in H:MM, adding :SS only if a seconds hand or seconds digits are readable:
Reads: 3:16
